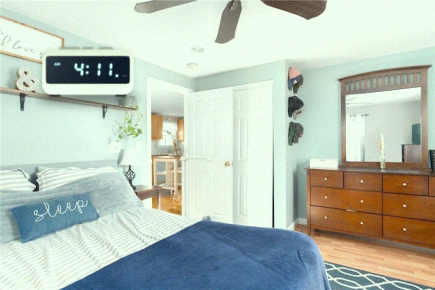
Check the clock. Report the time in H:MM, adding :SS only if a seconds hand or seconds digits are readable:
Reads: 4:11
